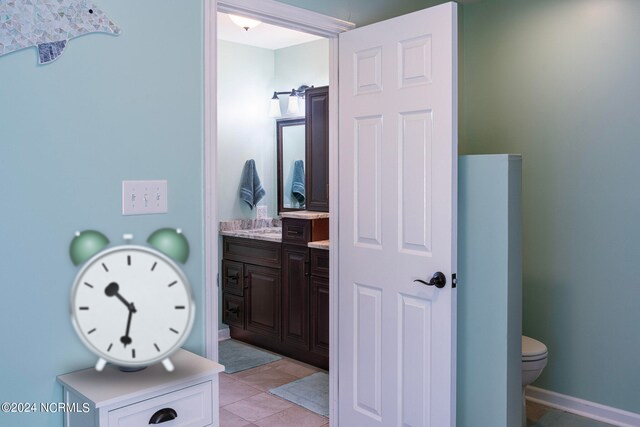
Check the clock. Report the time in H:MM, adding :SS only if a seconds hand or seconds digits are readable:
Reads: 10:32
